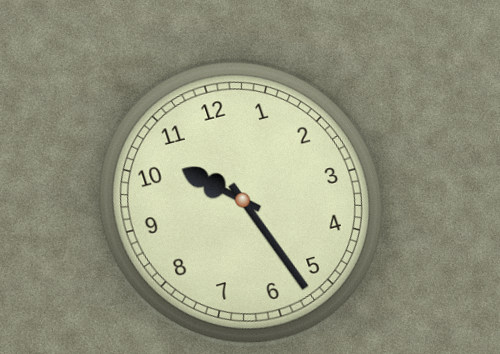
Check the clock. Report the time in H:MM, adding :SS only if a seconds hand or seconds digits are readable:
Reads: 10:27
